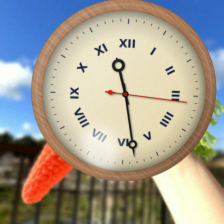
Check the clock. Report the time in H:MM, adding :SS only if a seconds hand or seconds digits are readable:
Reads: 11:28:16
